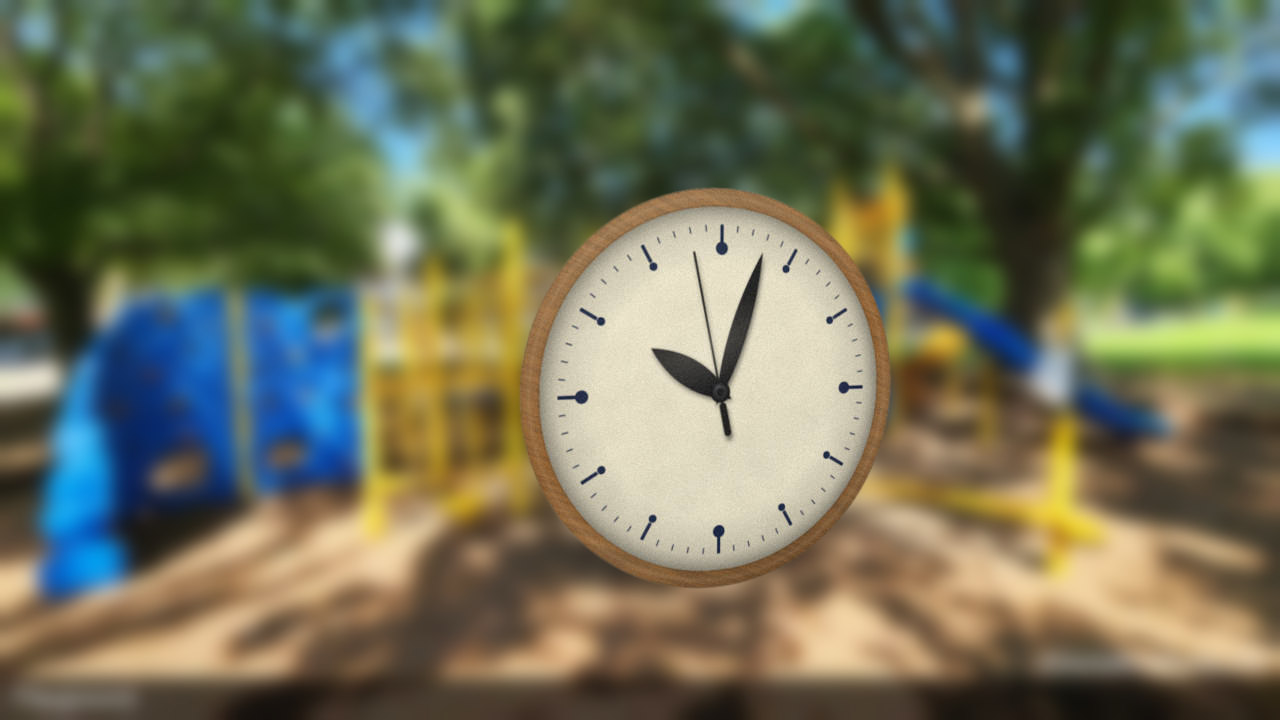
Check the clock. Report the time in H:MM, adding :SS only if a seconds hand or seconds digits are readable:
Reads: 10:02:58
